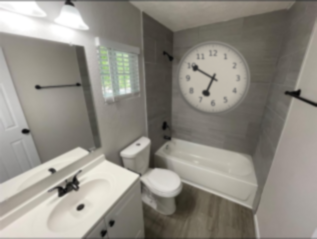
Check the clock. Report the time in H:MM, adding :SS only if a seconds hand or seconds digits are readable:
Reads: 6:50
